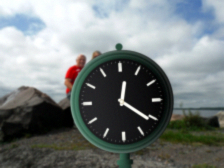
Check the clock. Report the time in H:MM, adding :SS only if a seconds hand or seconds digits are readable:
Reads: 12:21
